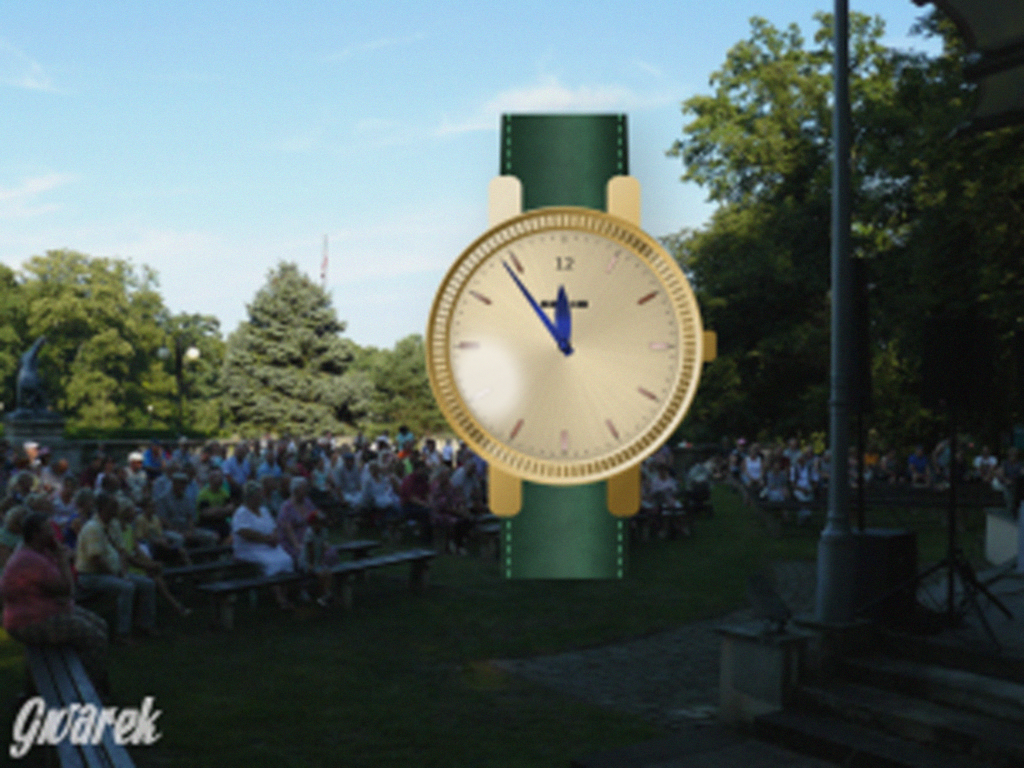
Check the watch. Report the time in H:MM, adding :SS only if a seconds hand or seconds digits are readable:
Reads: 11:54
